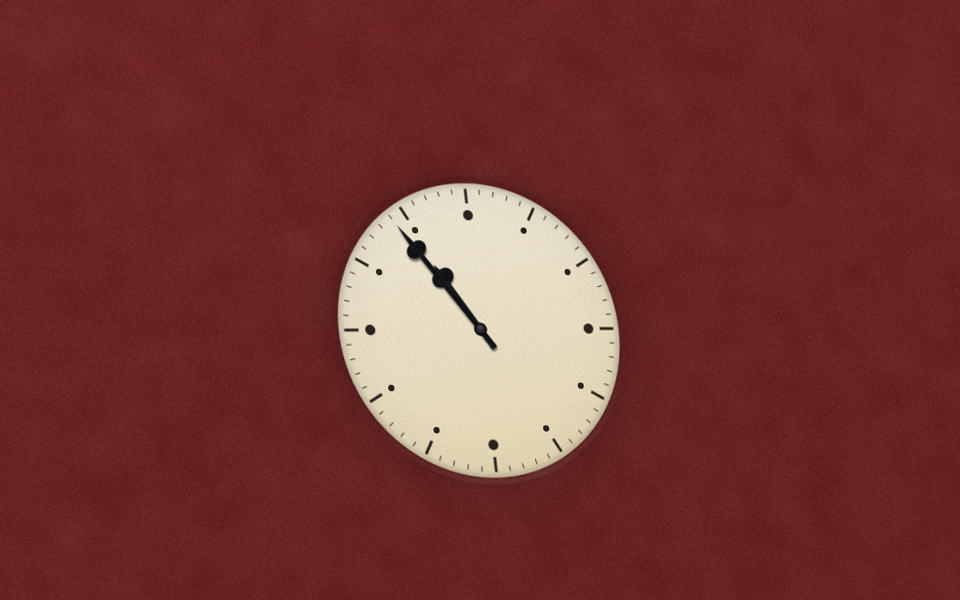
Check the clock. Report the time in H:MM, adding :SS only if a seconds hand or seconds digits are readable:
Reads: 10:54
